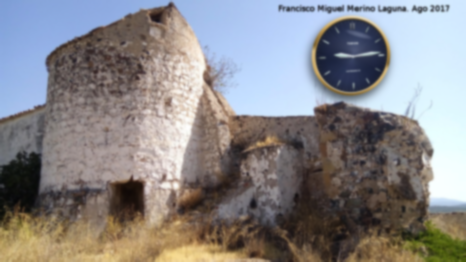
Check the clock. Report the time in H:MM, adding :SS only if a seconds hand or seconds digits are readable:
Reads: 9:14
